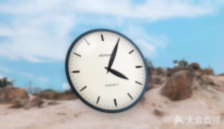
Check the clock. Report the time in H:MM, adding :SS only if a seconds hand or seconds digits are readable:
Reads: 4:05
